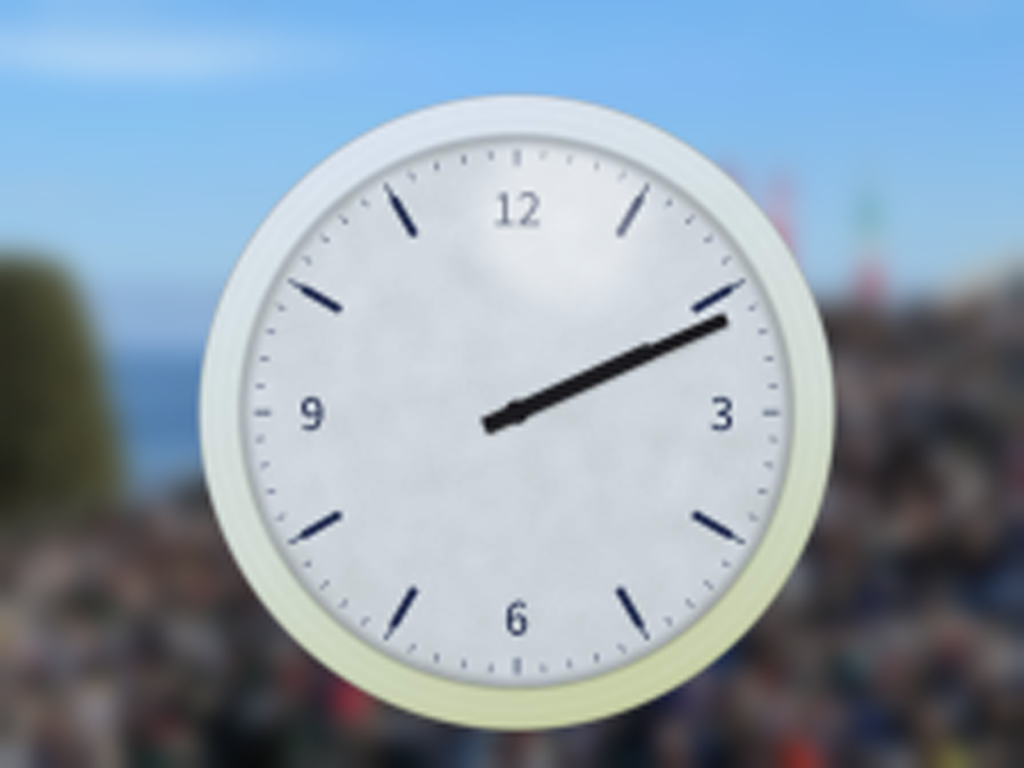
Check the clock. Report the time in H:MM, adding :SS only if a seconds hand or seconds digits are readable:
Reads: 2:11
